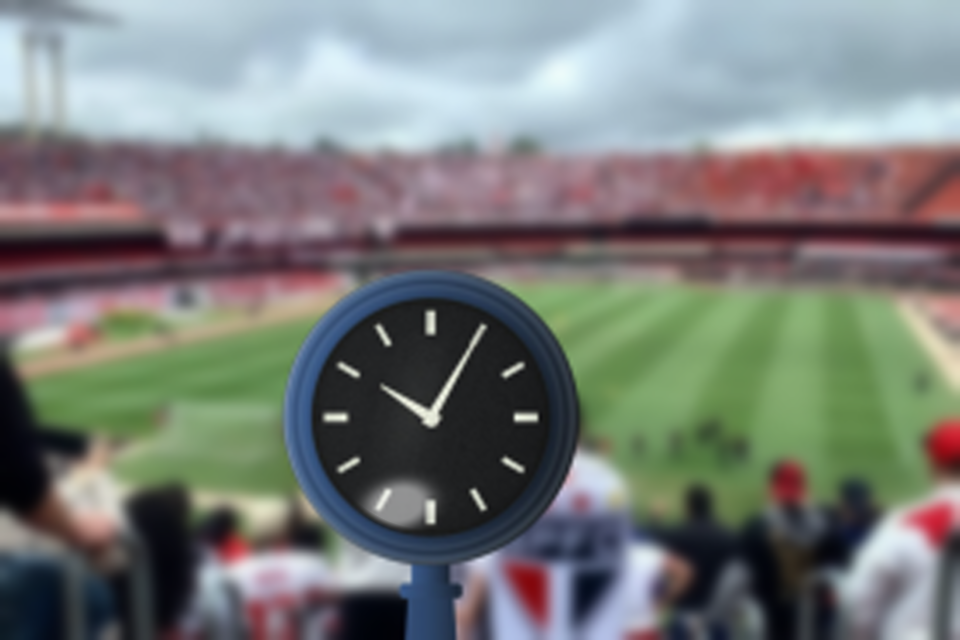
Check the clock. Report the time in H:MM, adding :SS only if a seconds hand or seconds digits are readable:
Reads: 10:05
